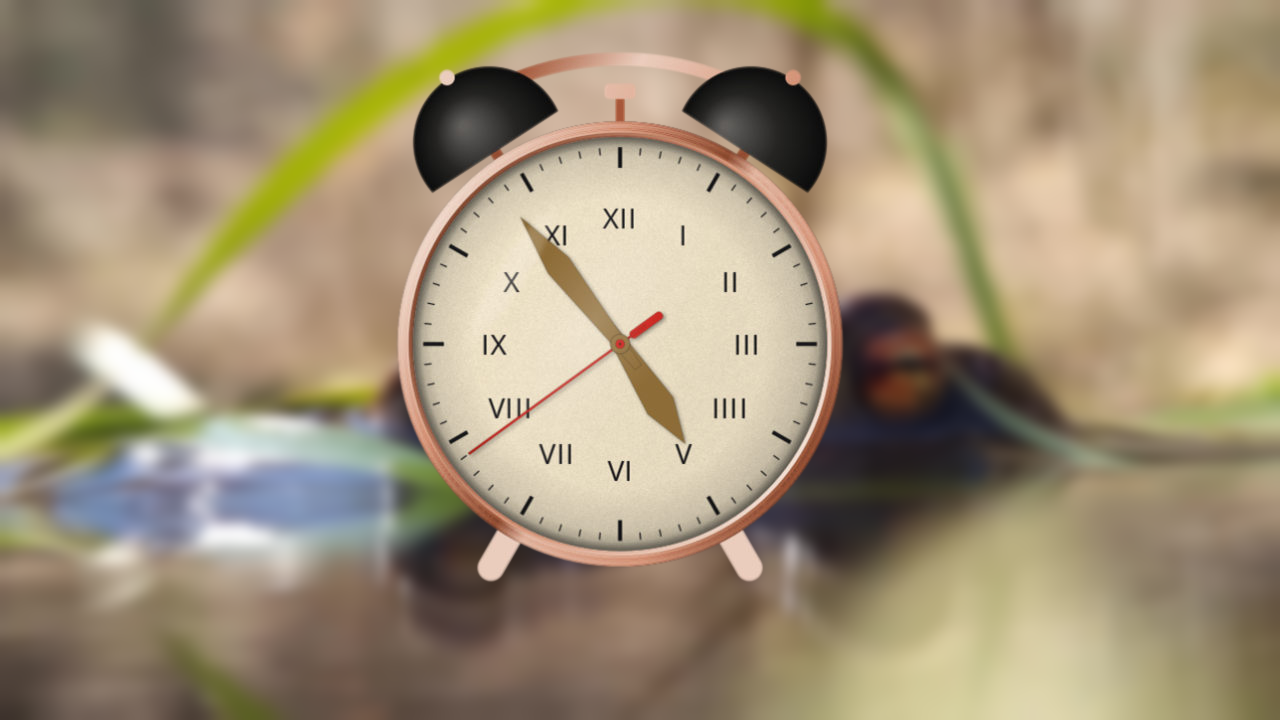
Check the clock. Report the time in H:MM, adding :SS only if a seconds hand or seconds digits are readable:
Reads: 4:53:39
